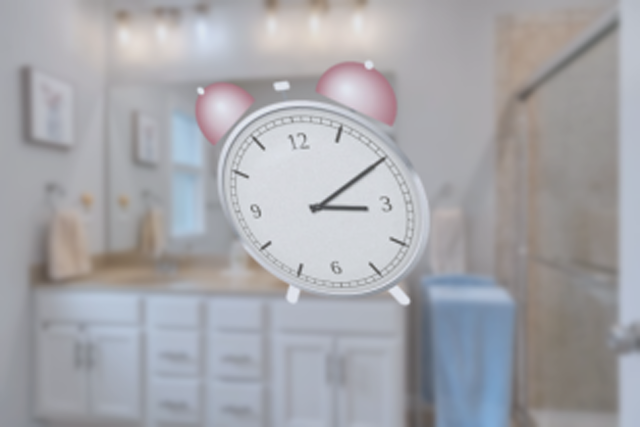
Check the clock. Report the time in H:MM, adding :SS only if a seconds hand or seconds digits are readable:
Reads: 3:10
